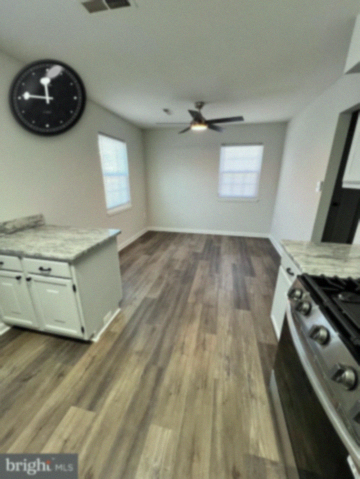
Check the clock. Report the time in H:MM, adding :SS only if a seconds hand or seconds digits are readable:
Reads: 11:46
